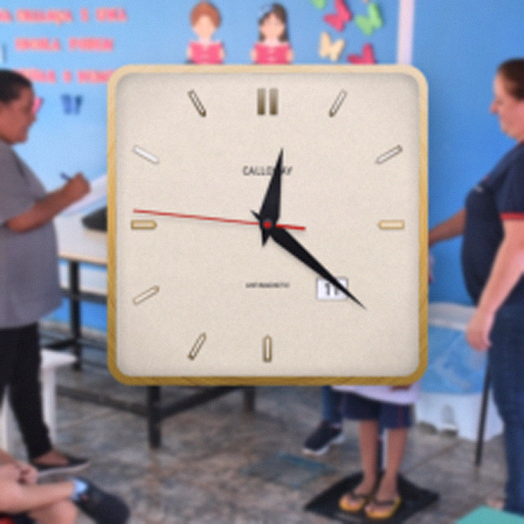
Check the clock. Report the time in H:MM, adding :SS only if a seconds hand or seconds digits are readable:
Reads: 12:21:46
